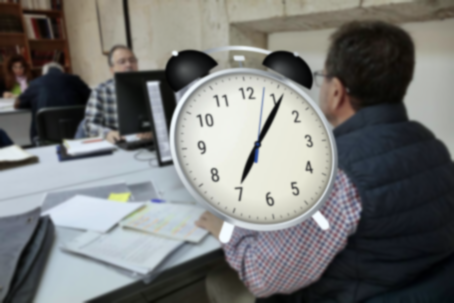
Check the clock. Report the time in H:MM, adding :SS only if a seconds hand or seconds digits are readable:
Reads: 7:06:03
